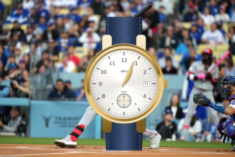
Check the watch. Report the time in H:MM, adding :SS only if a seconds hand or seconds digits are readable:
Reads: 1:04
